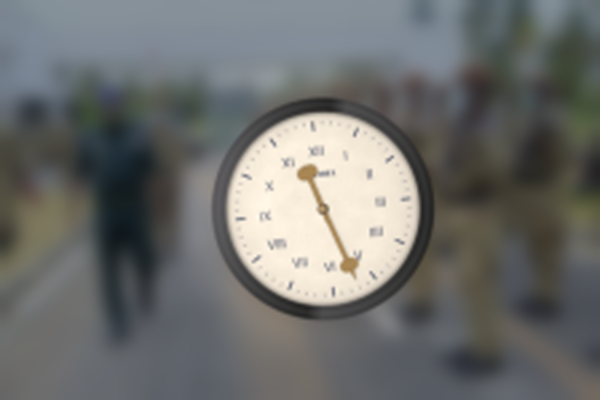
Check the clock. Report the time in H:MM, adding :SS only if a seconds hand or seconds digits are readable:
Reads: 11:27
